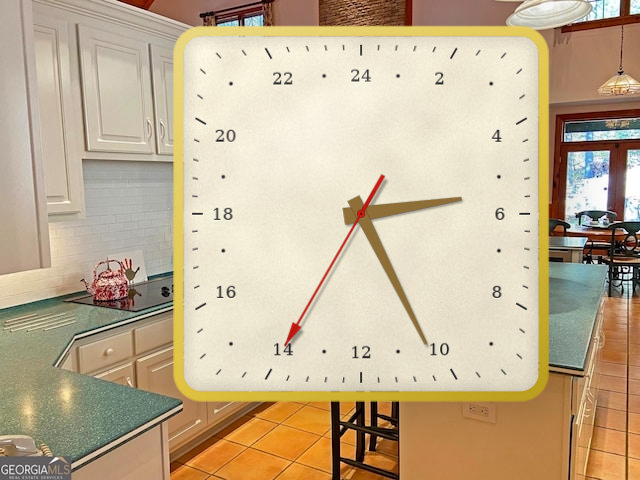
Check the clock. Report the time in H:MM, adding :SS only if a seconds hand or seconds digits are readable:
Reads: 5:25:35
